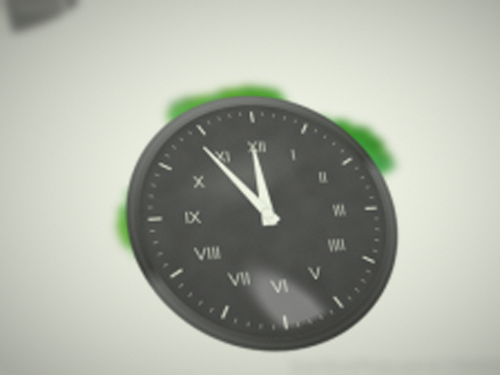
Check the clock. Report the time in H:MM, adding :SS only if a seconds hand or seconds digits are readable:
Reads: 11:54
